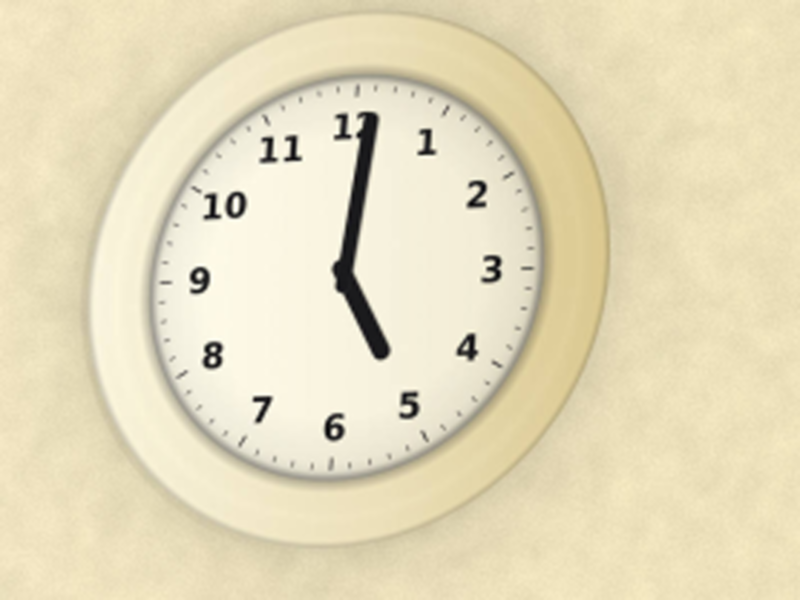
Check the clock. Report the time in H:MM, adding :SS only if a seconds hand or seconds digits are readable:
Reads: 5:01
